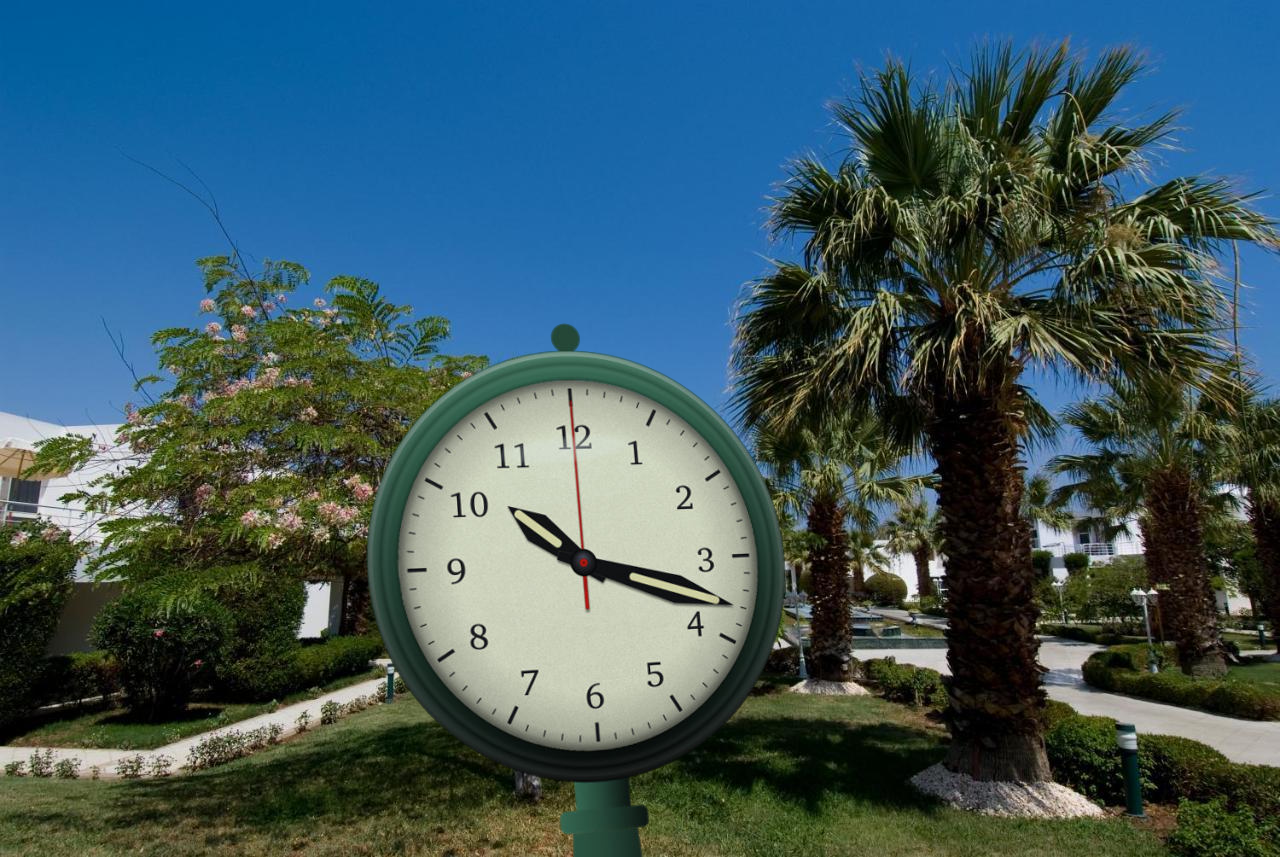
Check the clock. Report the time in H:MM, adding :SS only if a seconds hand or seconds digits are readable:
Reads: 10:18:00
